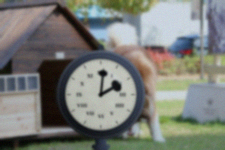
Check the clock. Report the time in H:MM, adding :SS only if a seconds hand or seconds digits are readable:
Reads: 2:01
